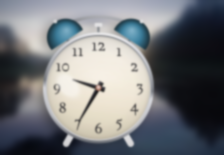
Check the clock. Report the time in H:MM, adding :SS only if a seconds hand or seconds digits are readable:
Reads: 9:35
